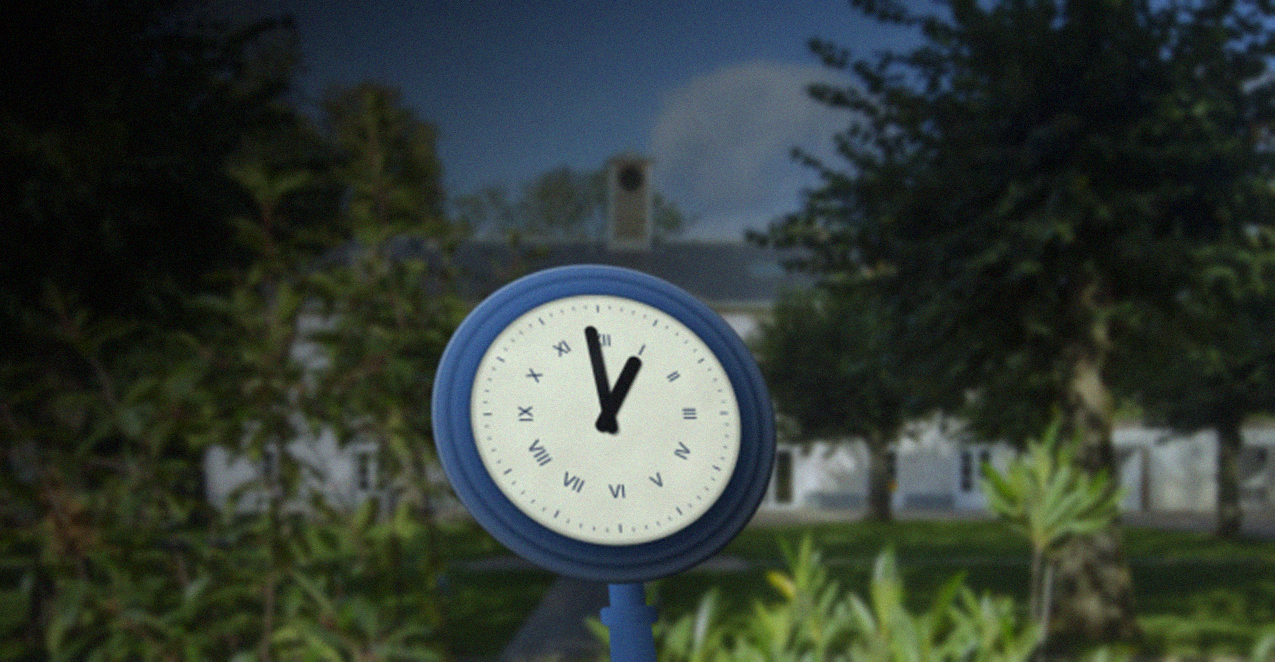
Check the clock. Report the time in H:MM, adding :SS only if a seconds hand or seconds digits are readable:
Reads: 12:59
